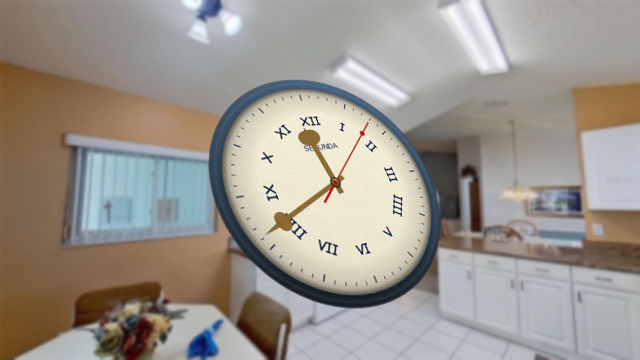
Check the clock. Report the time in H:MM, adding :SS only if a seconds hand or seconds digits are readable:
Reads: 11:41:08
